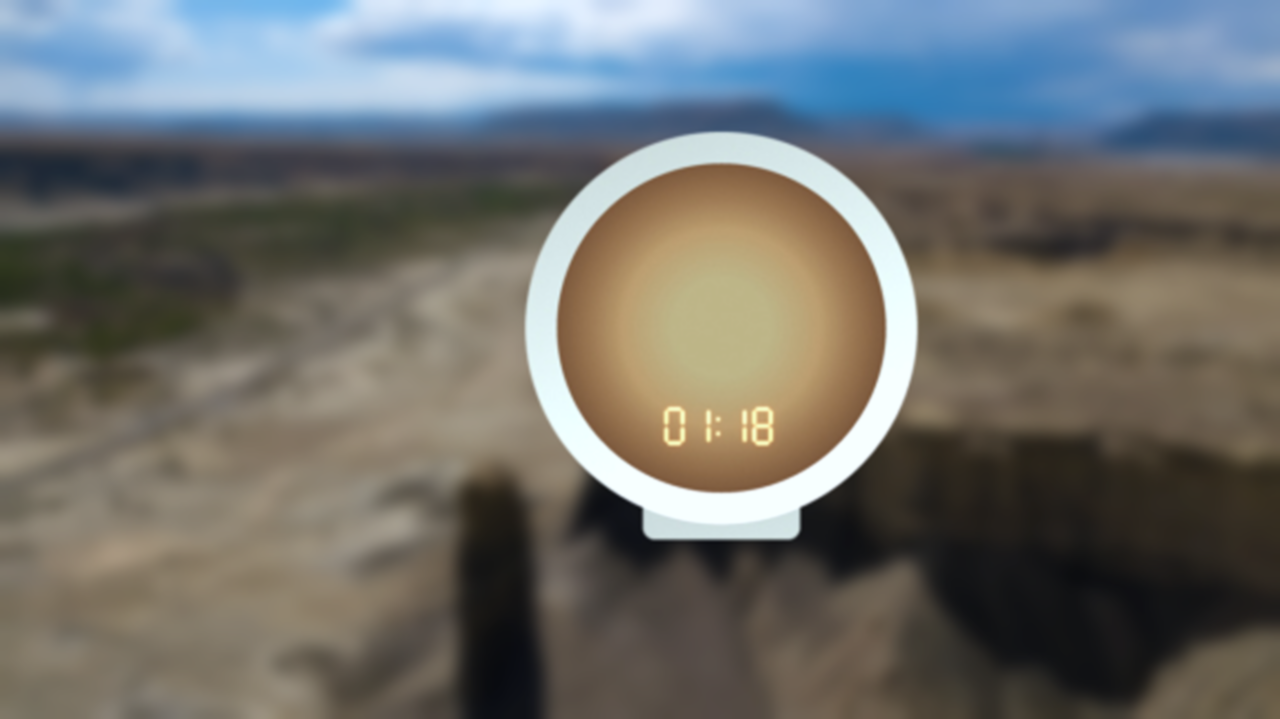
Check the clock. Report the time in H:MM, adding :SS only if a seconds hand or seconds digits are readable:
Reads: 1:18
